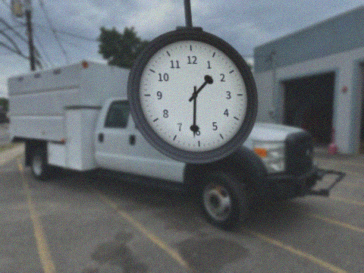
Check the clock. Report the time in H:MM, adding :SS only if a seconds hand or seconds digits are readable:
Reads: 1:31
